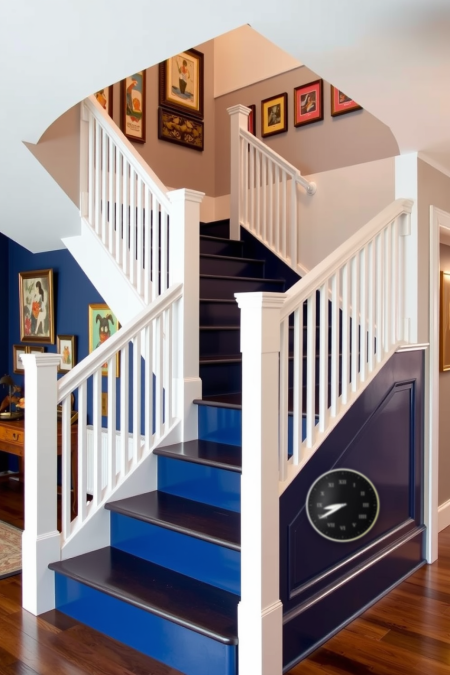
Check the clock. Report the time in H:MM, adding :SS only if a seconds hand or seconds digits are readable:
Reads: 8:40
